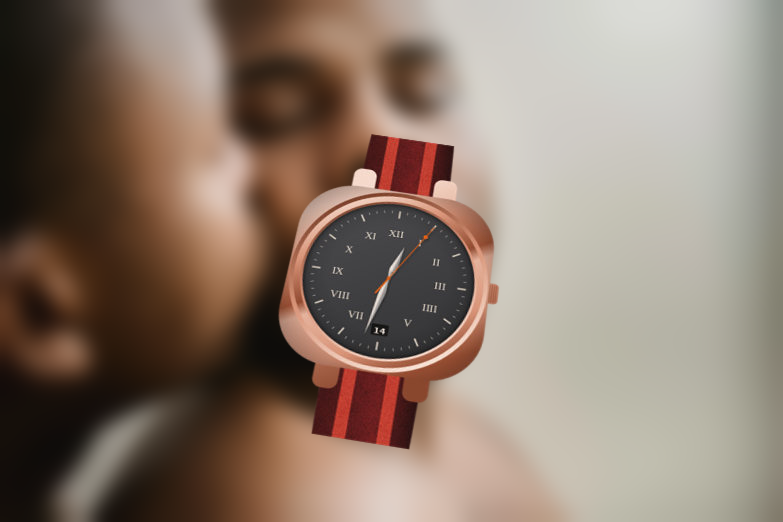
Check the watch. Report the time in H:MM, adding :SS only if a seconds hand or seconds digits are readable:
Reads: 12:32:05
